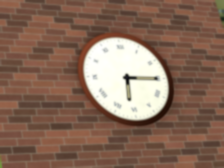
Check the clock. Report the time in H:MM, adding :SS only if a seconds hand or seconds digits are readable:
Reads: 6:15
